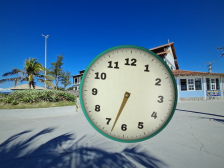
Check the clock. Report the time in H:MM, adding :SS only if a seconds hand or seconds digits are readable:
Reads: 6:33
